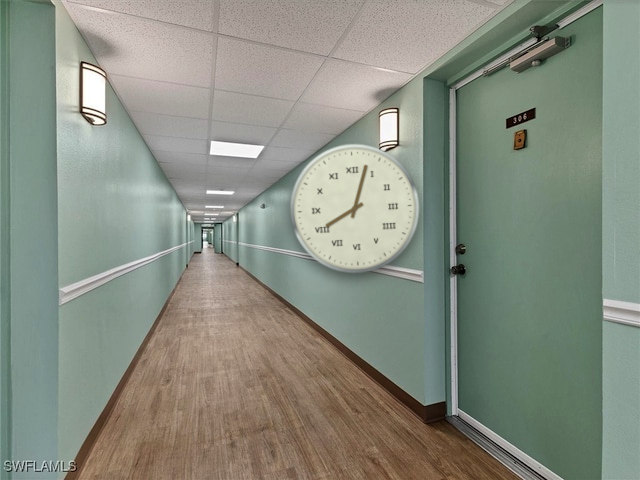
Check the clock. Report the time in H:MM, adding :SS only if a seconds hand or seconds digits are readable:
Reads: 8:03
